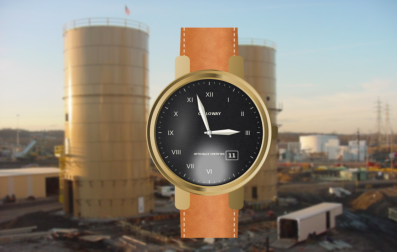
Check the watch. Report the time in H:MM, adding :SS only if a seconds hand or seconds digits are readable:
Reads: 2:57
